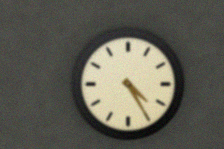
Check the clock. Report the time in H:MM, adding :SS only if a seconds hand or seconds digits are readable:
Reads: 4:25
